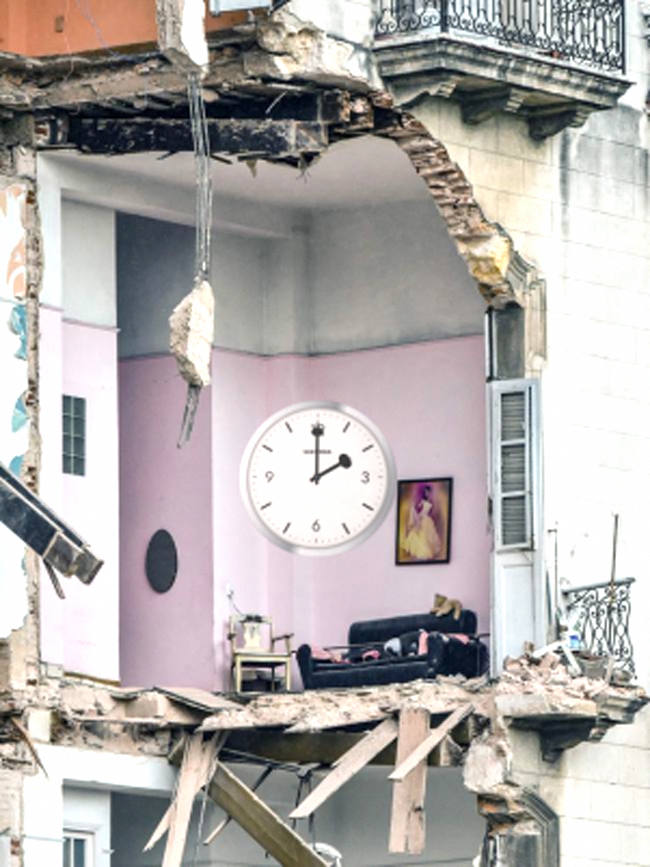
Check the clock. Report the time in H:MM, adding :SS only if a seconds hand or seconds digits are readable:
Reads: 2:00
